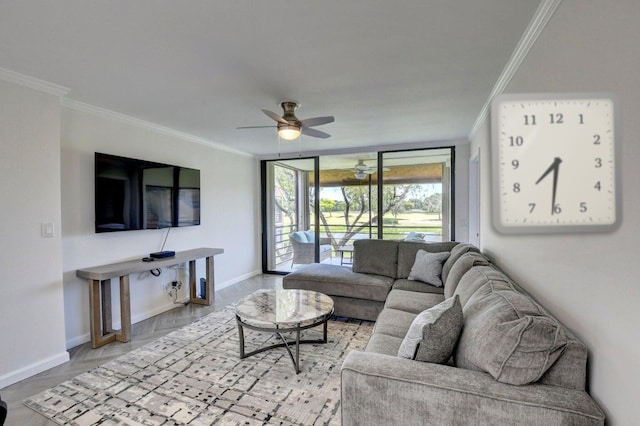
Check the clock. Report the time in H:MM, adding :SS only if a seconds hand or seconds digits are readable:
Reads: 7:31
